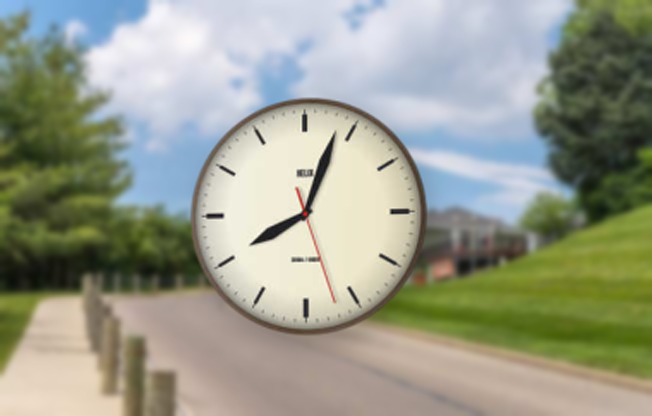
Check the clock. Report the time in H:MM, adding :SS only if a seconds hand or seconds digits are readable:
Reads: 8:03:27
